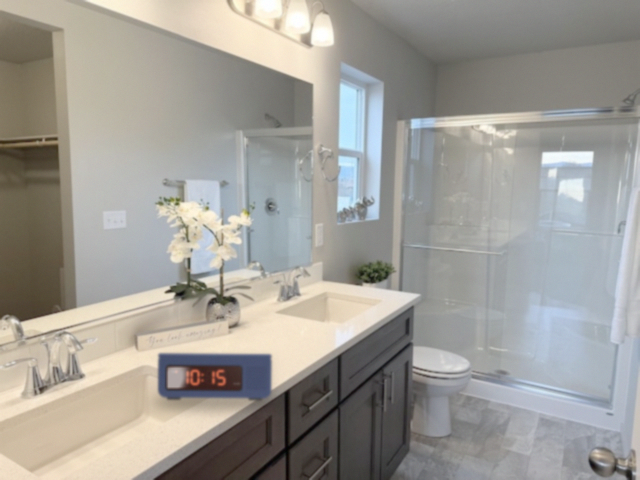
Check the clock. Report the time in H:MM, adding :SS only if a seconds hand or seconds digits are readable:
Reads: 10:15
